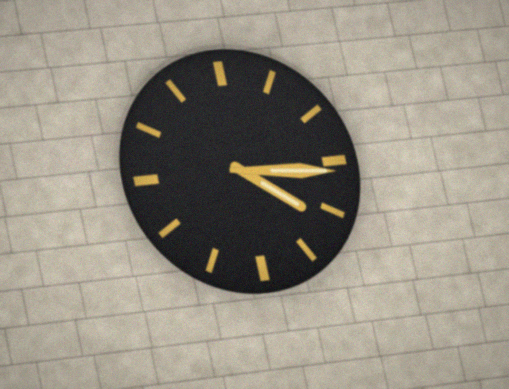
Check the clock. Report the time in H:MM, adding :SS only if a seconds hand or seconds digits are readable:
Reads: 4:16
